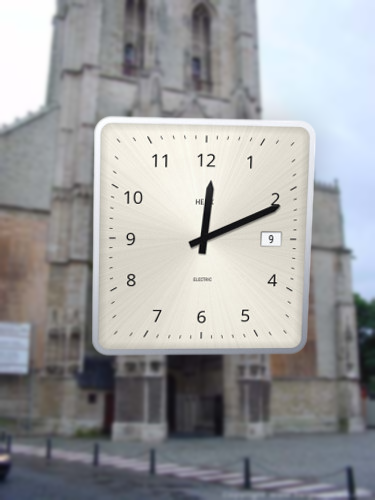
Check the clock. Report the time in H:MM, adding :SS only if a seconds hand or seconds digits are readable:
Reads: 12:11
